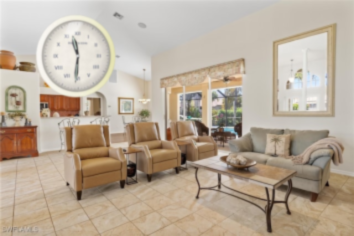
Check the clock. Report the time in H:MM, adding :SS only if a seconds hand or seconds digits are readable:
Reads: 11:31
